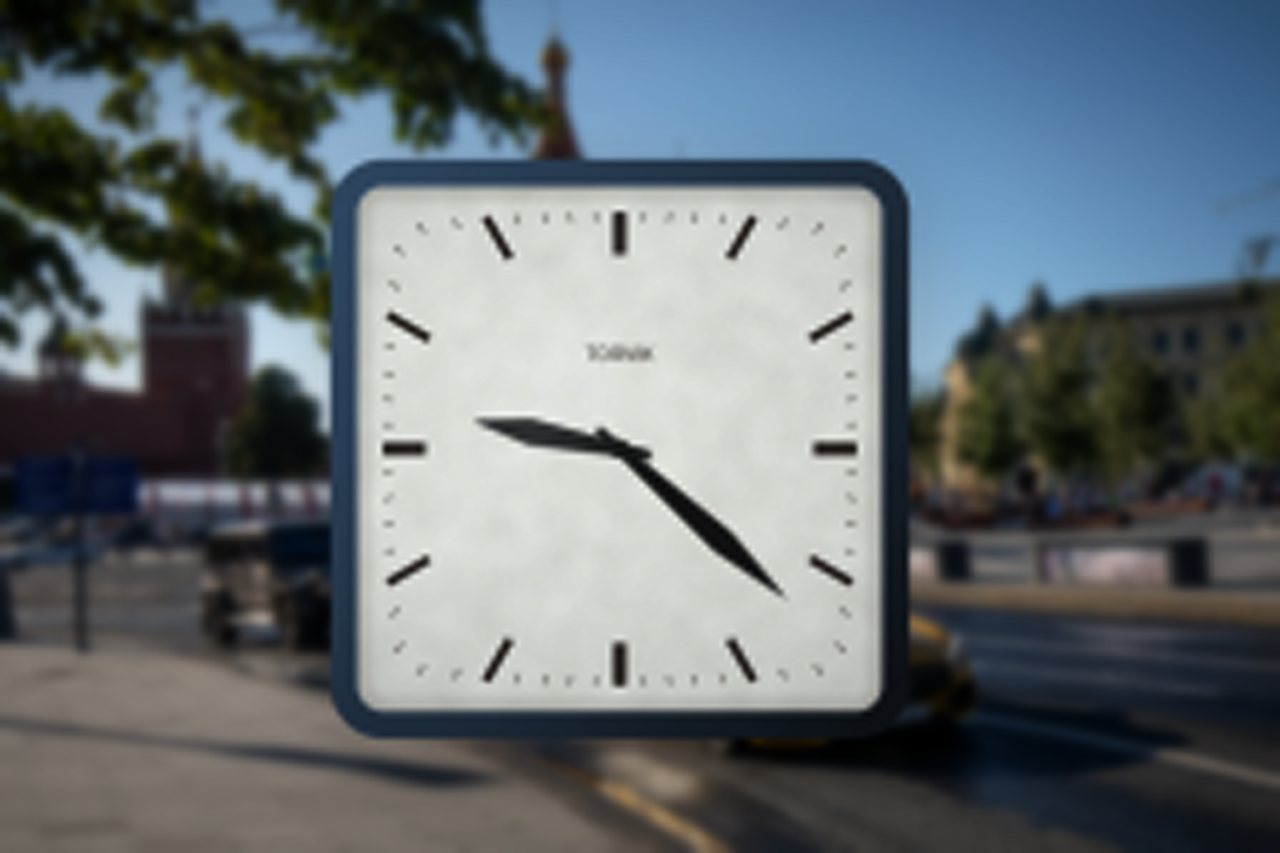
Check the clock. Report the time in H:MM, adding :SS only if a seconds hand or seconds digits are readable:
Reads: 9:22
